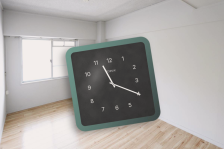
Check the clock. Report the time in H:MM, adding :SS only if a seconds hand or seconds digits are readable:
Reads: 11:20
